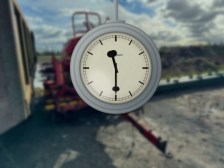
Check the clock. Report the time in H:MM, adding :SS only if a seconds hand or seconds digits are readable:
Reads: 11:30
